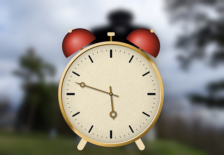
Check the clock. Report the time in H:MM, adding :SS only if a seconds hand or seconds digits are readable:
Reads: 5:48
